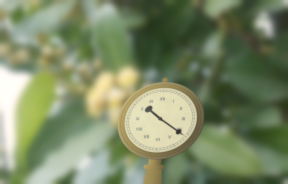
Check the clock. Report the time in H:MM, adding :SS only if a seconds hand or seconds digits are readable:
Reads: 10:21
